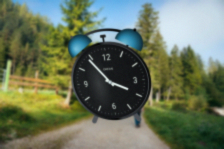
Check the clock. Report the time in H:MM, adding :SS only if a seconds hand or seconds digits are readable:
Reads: 3:54
